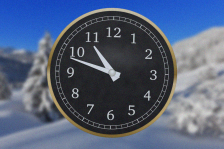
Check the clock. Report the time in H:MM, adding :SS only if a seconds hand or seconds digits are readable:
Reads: 10:48
